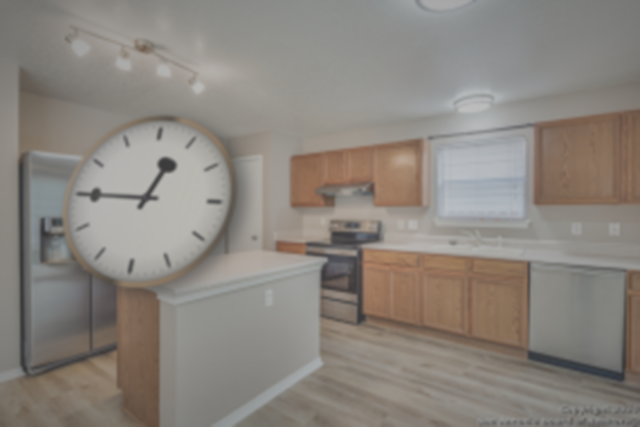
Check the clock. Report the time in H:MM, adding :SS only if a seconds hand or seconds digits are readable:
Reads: 12:45
